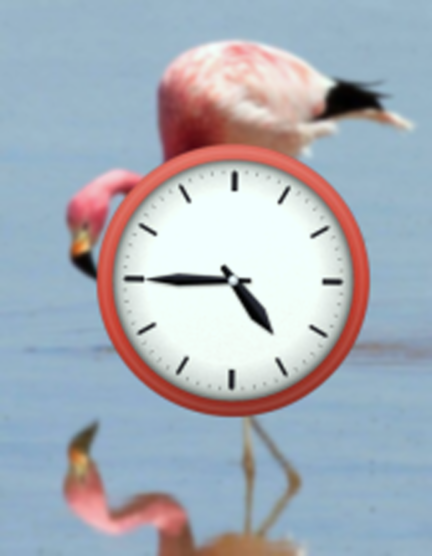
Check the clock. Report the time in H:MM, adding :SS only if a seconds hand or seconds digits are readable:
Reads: 4:45
